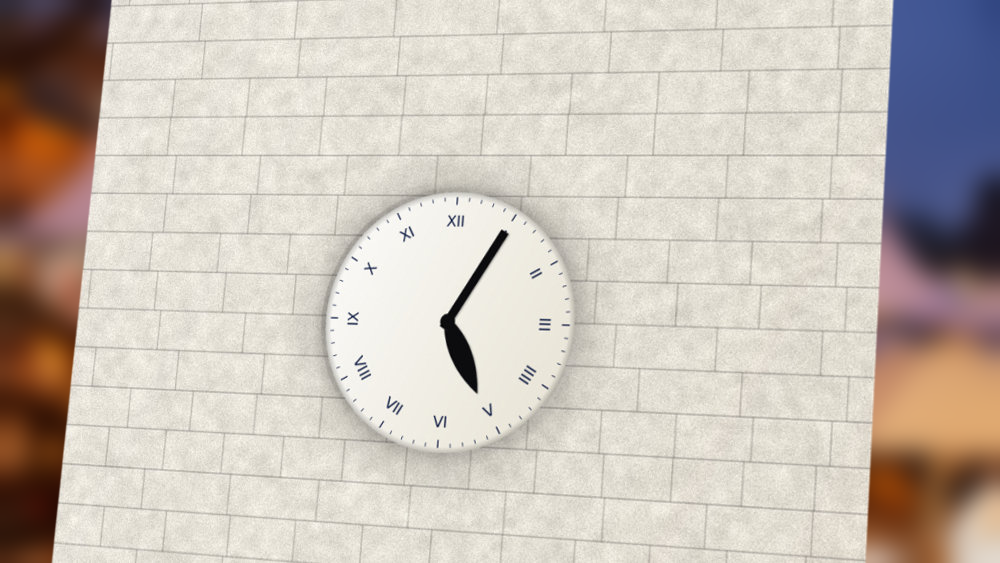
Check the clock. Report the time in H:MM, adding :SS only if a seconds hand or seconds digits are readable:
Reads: 5:05
